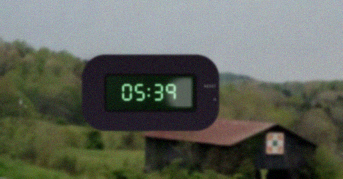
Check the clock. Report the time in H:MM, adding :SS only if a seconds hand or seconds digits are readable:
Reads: 5:39
